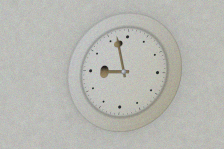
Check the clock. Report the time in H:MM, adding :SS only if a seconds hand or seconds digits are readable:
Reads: 8:57
